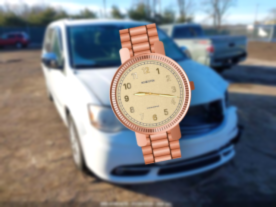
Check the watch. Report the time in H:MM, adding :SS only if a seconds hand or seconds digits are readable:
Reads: 9:18
